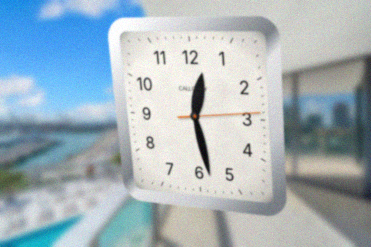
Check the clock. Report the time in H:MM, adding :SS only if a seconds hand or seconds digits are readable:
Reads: 12:28:14
